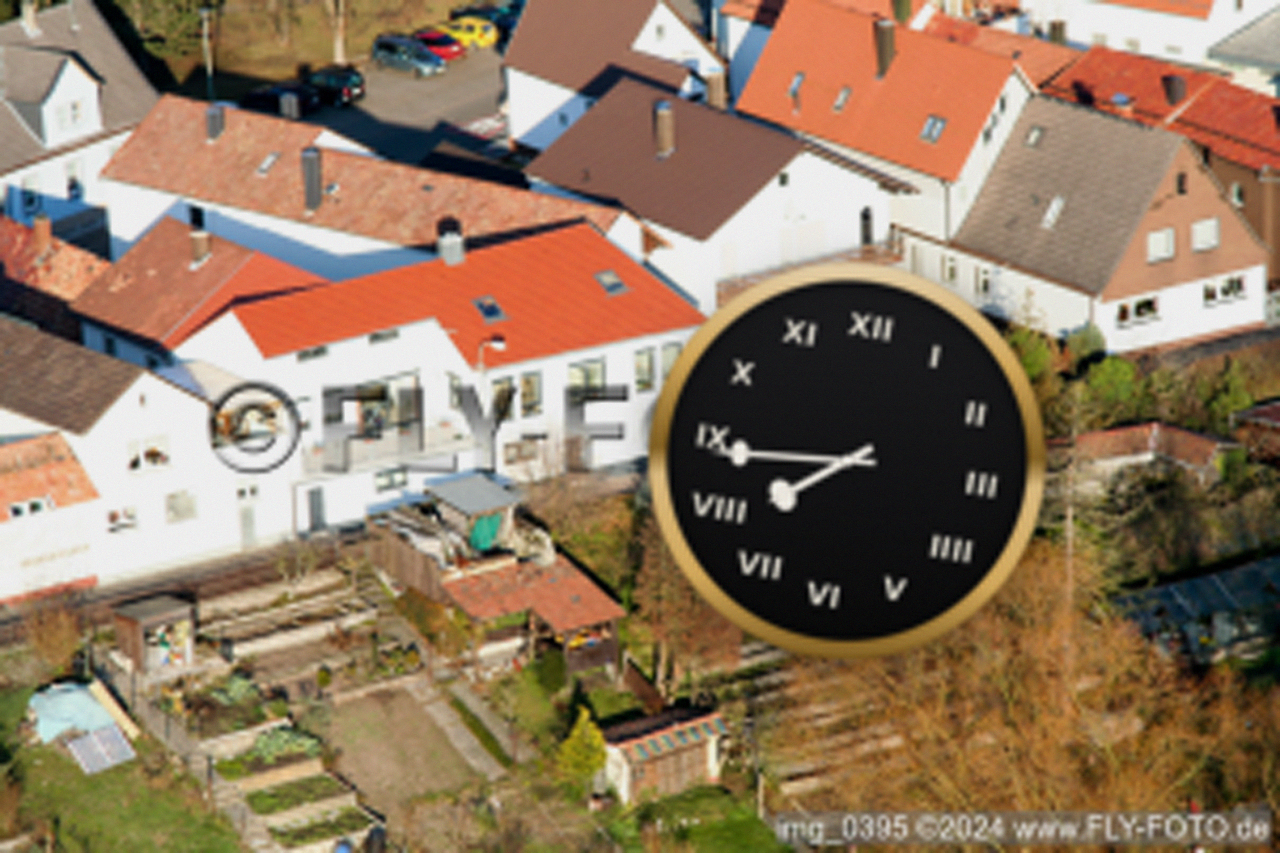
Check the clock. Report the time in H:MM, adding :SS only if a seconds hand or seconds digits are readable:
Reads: 7:44
